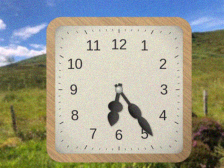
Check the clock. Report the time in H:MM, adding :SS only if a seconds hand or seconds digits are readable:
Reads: 6:24
